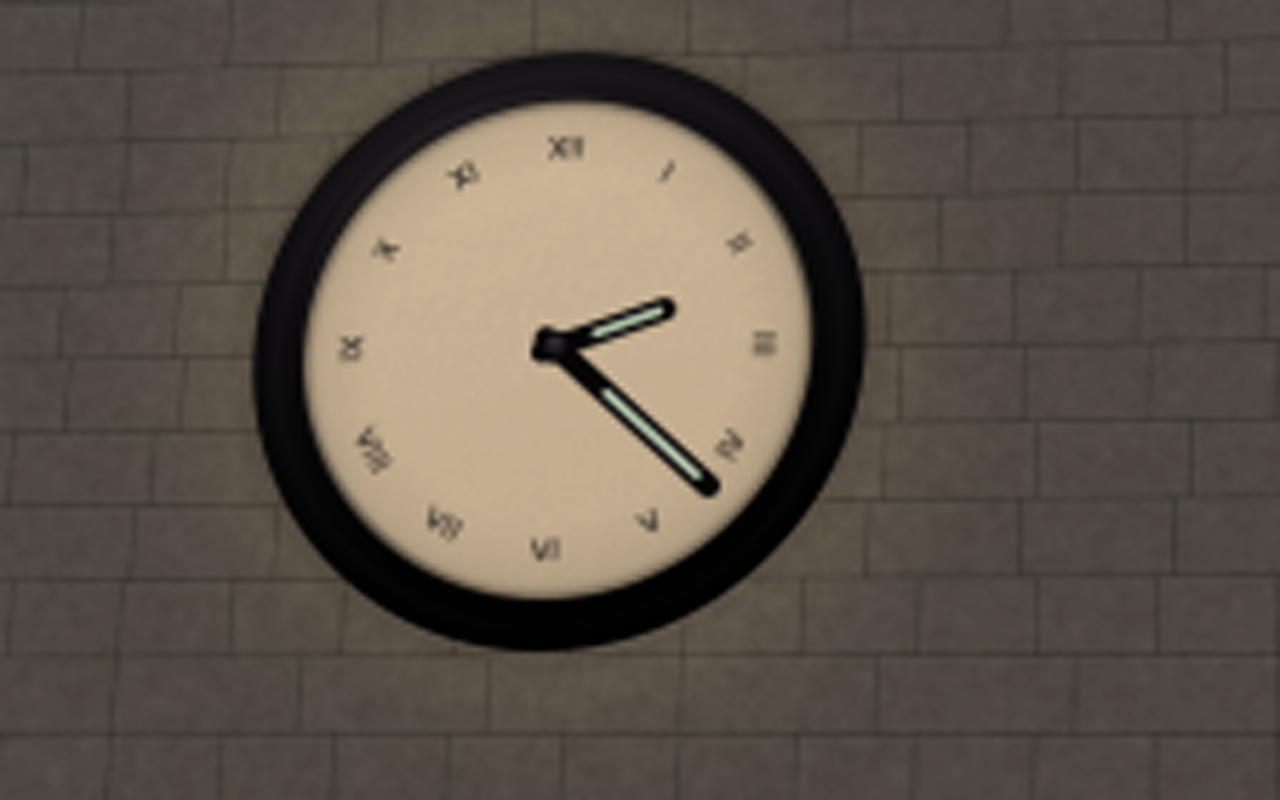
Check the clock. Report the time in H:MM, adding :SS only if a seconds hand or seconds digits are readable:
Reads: 2:22
